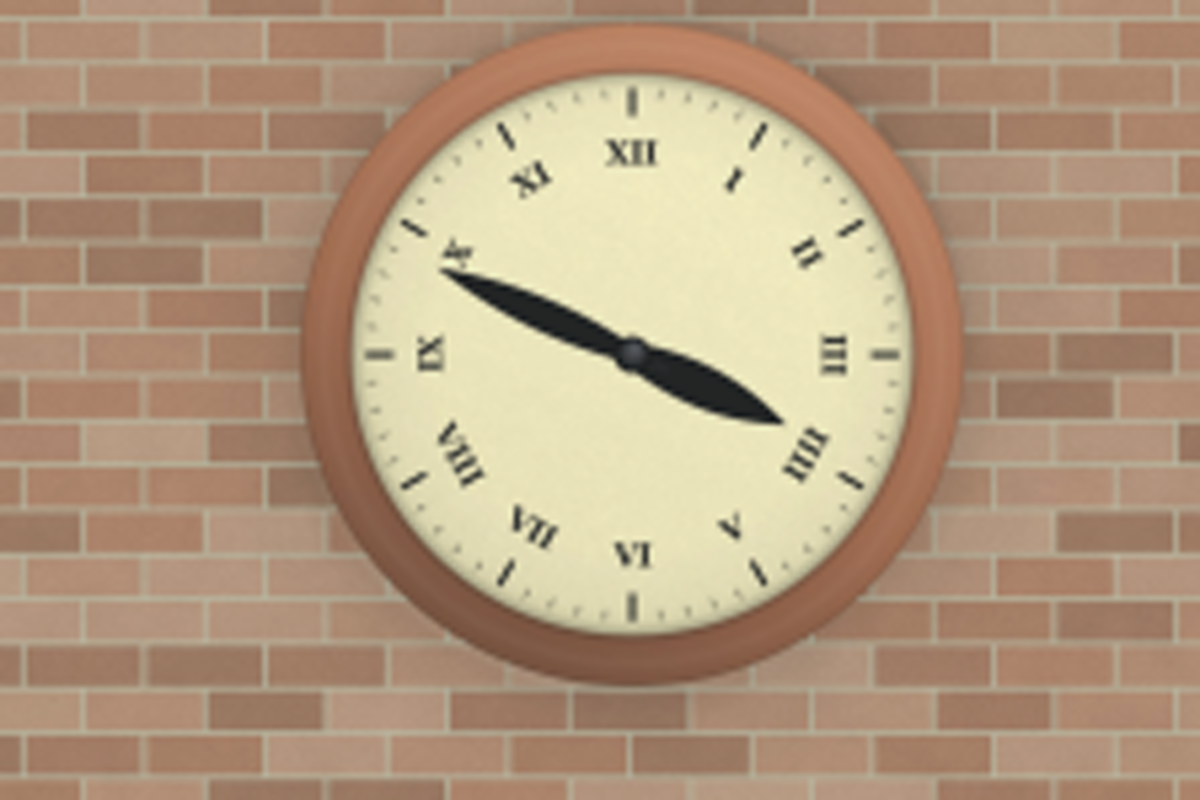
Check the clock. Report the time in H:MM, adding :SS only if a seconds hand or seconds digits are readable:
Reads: 3:49
